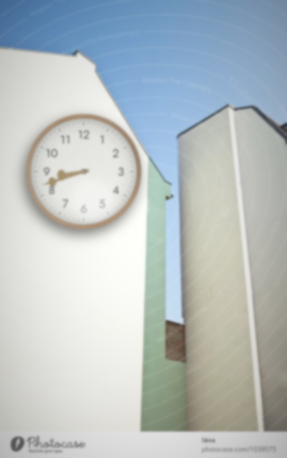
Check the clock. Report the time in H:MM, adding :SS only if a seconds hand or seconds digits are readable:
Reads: 8:42
